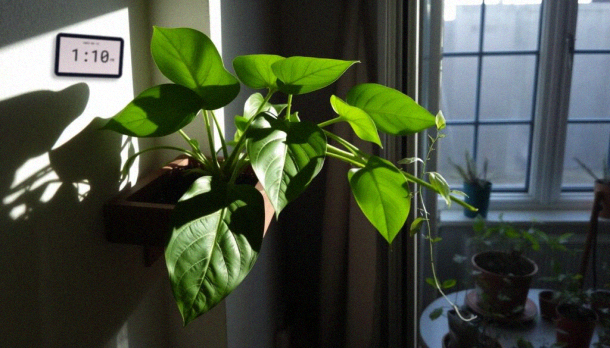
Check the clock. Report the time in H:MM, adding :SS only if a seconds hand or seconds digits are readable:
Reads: 1:10
